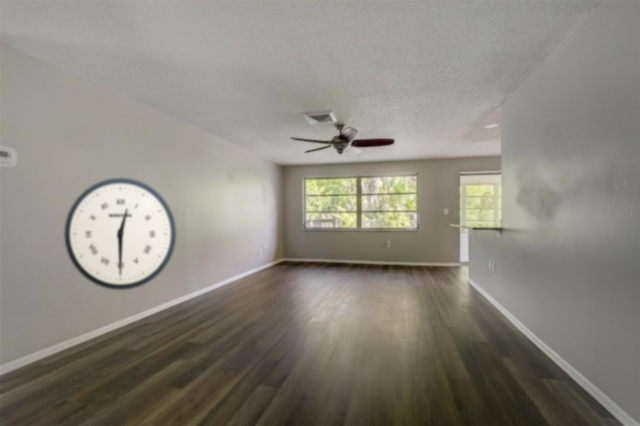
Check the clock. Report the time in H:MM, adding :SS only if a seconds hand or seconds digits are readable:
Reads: 12:30
